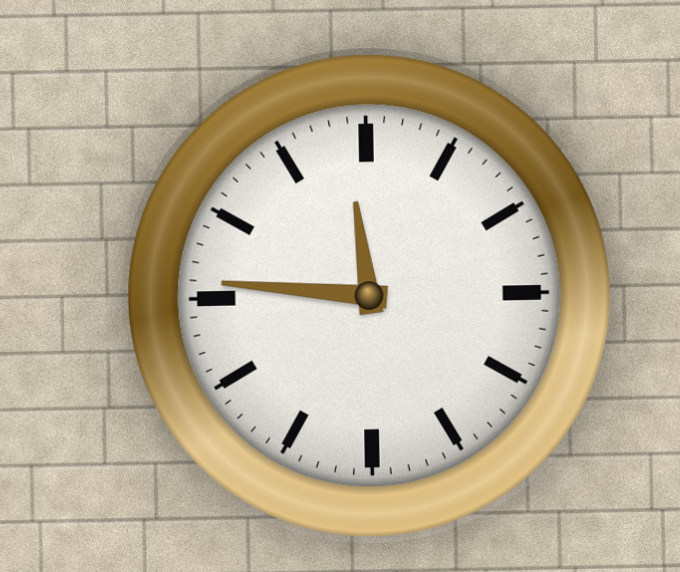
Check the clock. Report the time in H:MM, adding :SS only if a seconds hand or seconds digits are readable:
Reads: 11:46
